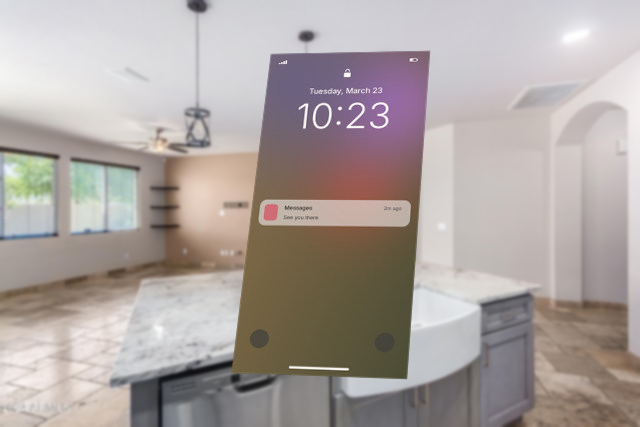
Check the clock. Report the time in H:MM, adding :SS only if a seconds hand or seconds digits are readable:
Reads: 10:23
